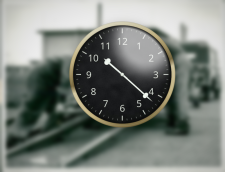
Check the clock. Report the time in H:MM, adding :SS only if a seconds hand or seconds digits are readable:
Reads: 10:22
